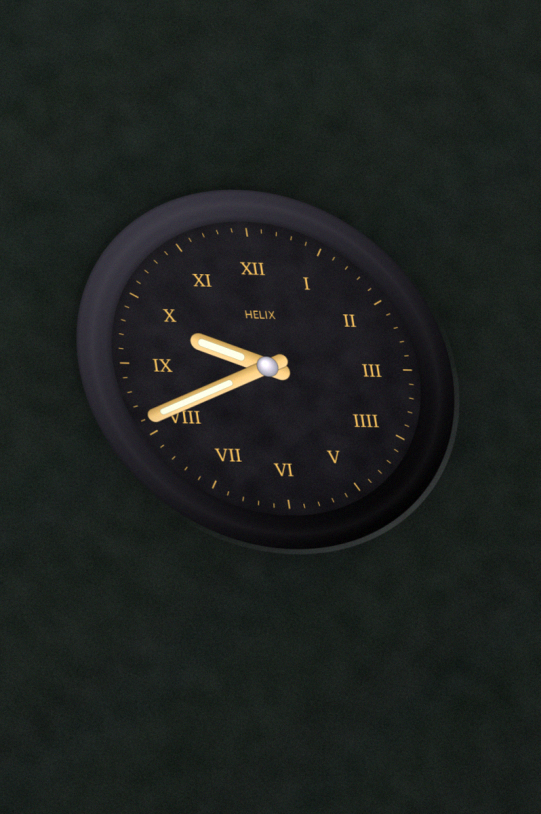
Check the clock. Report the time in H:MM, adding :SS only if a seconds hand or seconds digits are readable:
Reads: 9:41
